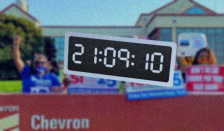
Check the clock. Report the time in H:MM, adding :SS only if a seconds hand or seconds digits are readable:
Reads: 21:09:10
